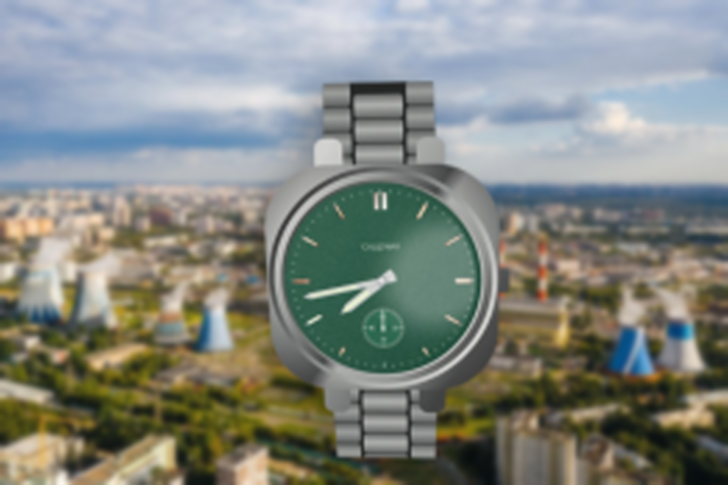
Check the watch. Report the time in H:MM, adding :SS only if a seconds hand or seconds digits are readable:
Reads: 7:43
